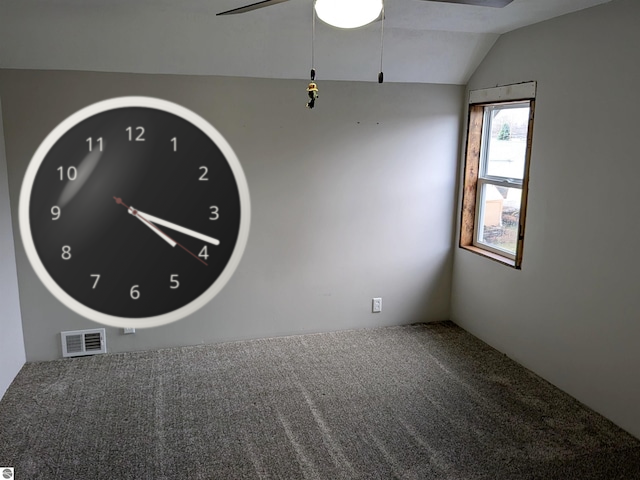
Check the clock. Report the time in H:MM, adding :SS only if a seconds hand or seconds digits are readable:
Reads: 4:18:21
